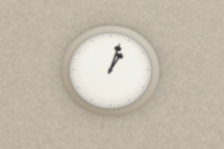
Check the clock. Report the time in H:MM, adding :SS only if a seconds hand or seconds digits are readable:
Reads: 1:03
